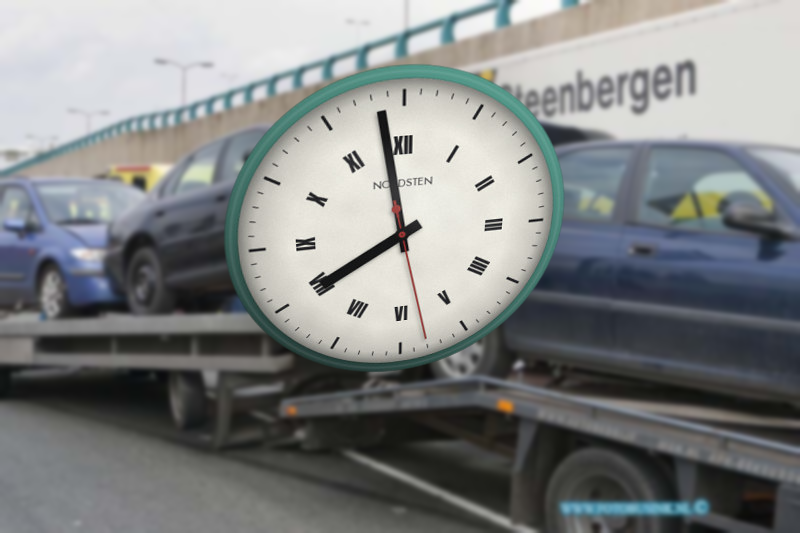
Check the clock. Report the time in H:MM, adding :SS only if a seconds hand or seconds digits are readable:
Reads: 7:58:28
